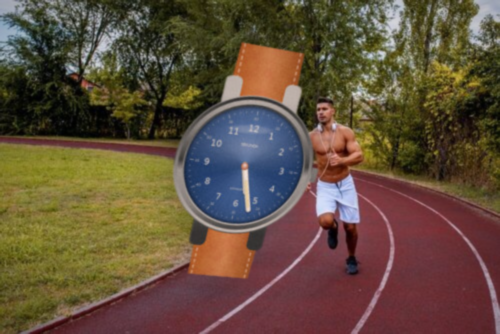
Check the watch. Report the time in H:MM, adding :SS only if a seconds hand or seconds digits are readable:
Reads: 5:27
